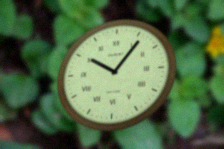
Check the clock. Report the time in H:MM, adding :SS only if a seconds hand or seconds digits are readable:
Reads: 10:06
